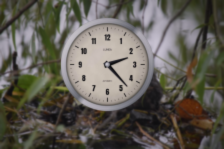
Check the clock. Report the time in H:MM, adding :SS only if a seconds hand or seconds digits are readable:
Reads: 2:23
